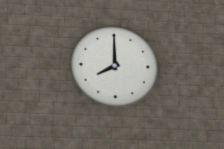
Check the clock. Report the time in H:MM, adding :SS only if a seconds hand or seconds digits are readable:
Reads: 8:00
